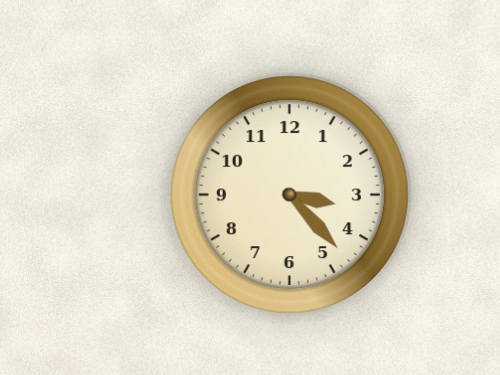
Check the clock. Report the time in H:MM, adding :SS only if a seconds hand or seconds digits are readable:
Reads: 3:23
